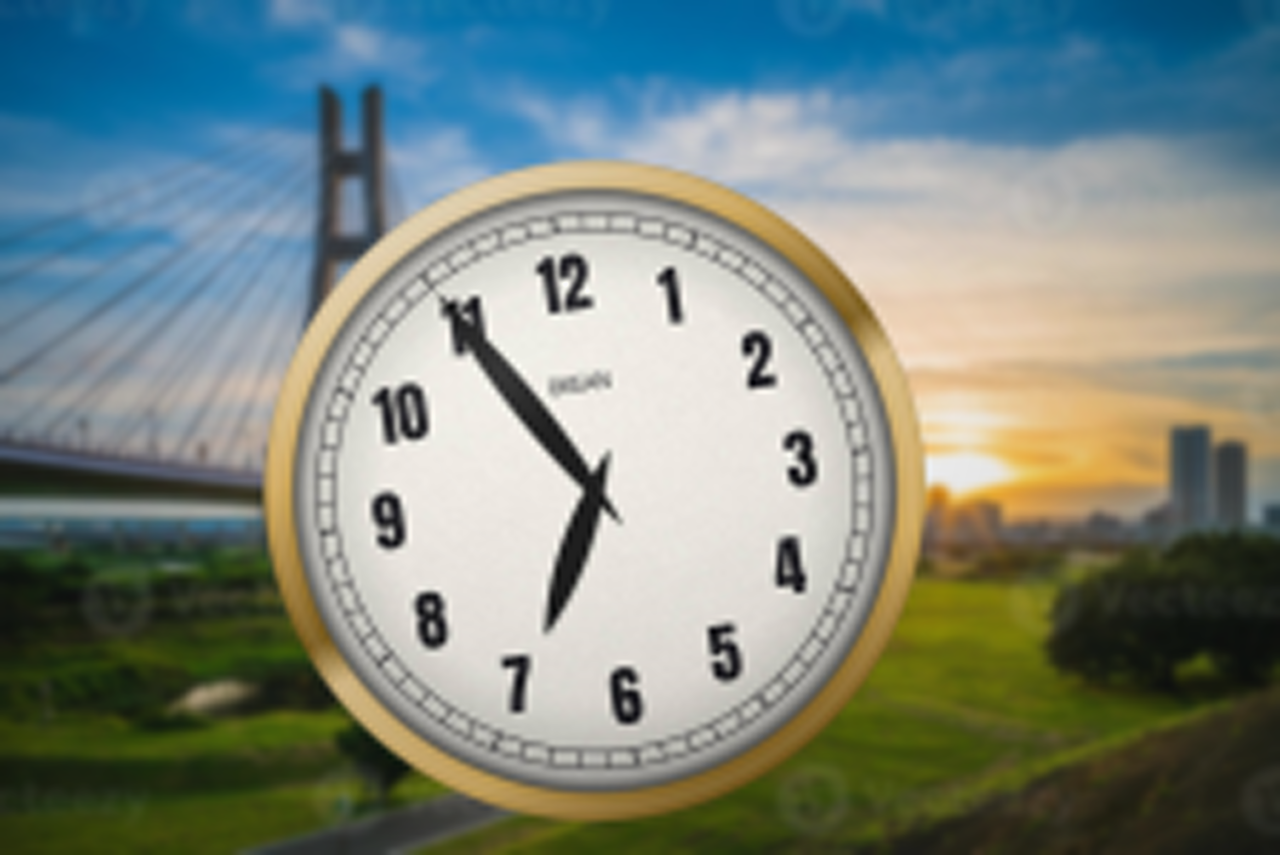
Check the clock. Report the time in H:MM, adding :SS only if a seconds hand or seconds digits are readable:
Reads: 6:55
